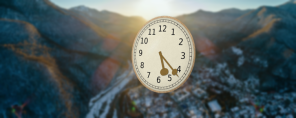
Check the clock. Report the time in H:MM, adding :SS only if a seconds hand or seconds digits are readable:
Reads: 5:22
